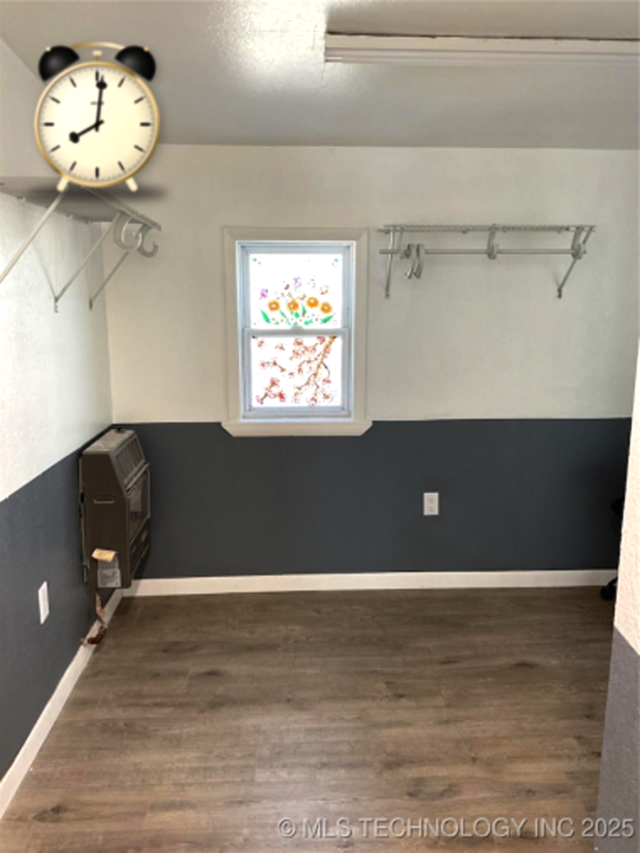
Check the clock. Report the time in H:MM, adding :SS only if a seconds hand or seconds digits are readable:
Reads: 8:01
